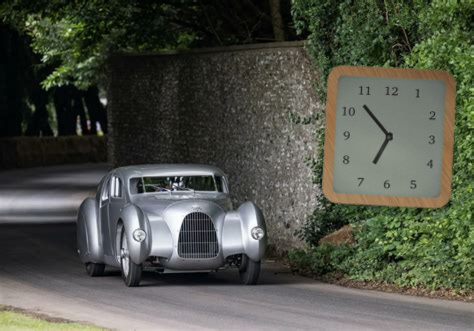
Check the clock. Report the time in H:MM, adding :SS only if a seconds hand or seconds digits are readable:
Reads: 6:53
